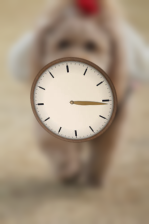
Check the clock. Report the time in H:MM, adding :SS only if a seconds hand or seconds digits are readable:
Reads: 3:16
